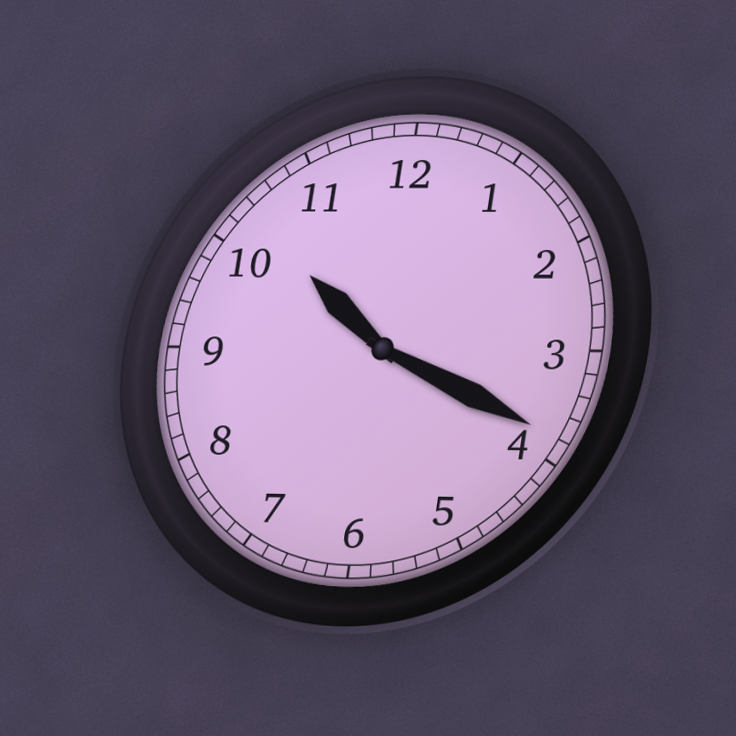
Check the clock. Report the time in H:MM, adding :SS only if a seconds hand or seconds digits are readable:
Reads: 10:19
